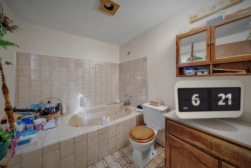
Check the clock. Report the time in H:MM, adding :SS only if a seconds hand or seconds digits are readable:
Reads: 6:21
